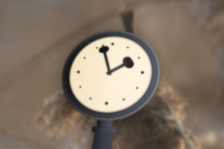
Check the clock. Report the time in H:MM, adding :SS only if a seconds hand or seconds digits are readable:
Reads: 1:57
